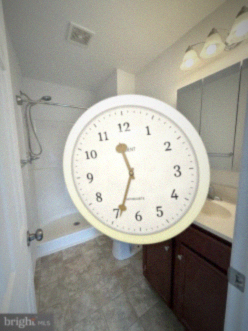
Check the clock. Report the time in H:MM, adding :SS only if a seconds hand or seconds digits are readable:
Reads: 11:34
